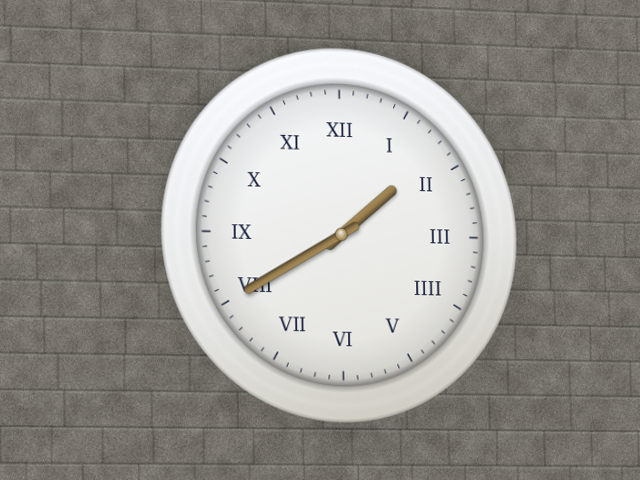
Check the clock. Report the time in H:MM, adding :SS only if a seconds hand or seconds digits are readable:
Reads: 1:40
